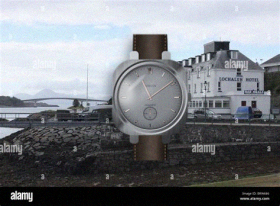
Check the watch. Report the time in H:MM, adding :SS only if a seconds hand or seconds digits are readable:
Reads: 11:09
